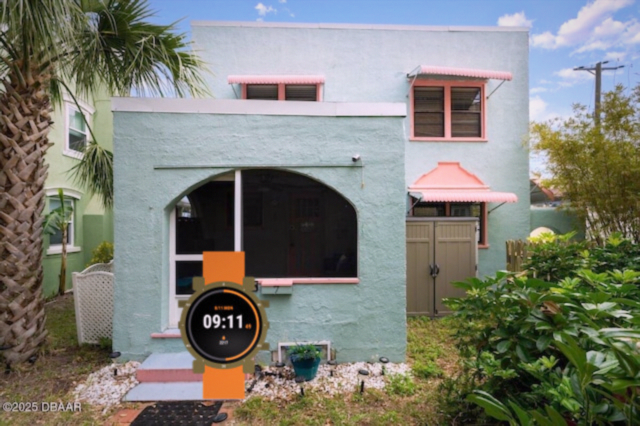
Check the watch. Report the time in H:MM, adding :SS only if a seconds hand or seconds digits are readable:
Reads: 9:11
